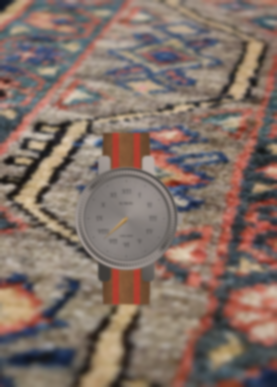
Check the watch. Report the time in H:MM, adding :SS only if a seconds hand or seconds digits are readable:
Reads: 7:38
